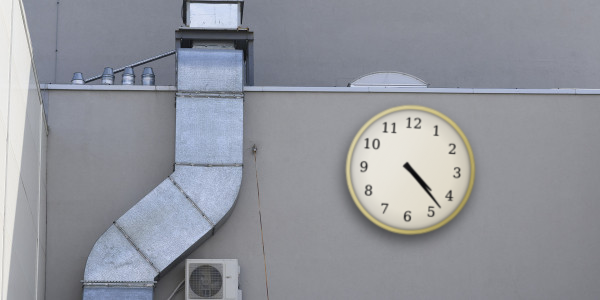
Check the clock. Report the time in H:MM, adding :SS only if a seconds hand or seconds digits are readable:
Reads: 4:23
